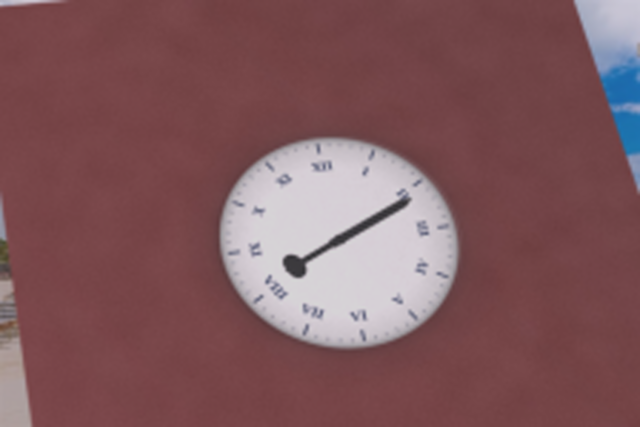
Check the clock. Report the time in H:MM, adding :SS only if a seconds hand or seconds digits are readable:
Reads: 8:11
